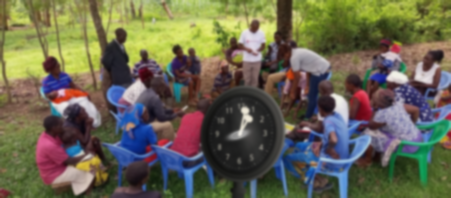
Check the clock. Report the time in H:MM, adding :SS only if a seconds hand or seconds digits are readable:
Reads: 1:02
